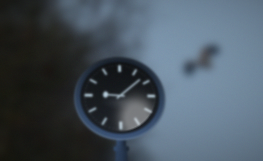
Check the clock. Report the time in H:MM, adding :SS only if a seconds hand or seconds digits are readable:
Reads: 9:08
